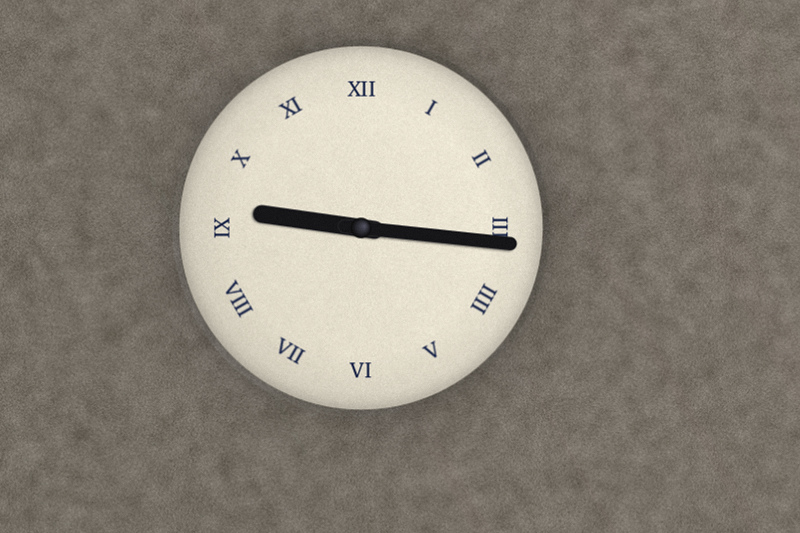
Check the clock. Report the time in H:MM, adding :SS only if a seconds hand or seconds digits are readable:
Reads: 9:16
